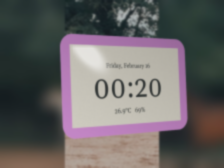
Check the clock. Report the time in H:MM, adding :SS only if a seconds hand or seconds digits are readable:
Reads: 0:20
